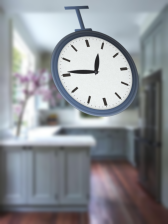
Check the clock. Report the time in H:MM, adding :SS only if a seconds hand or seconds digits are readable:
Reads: 12:46
